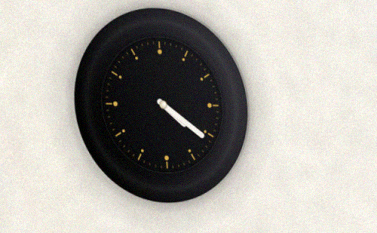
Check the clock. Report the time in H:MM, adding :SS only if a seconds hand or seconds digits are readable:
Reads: 4:21
